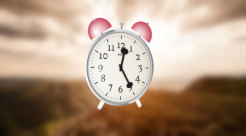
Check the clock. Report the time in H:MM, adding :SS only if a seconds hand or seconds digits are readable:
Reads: 12:25
